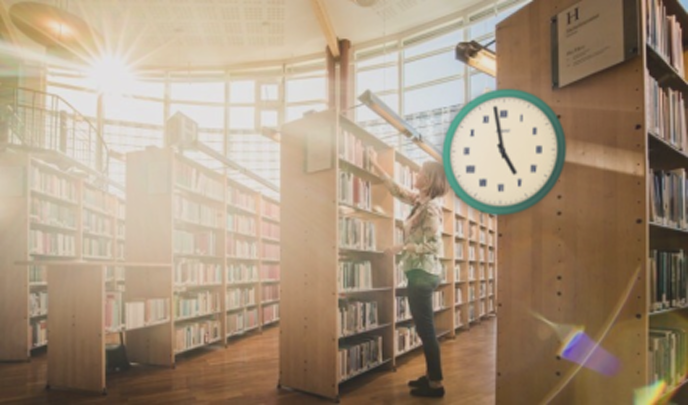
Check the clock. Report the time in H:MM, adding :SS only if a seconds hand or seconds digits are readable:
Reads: 4:58
